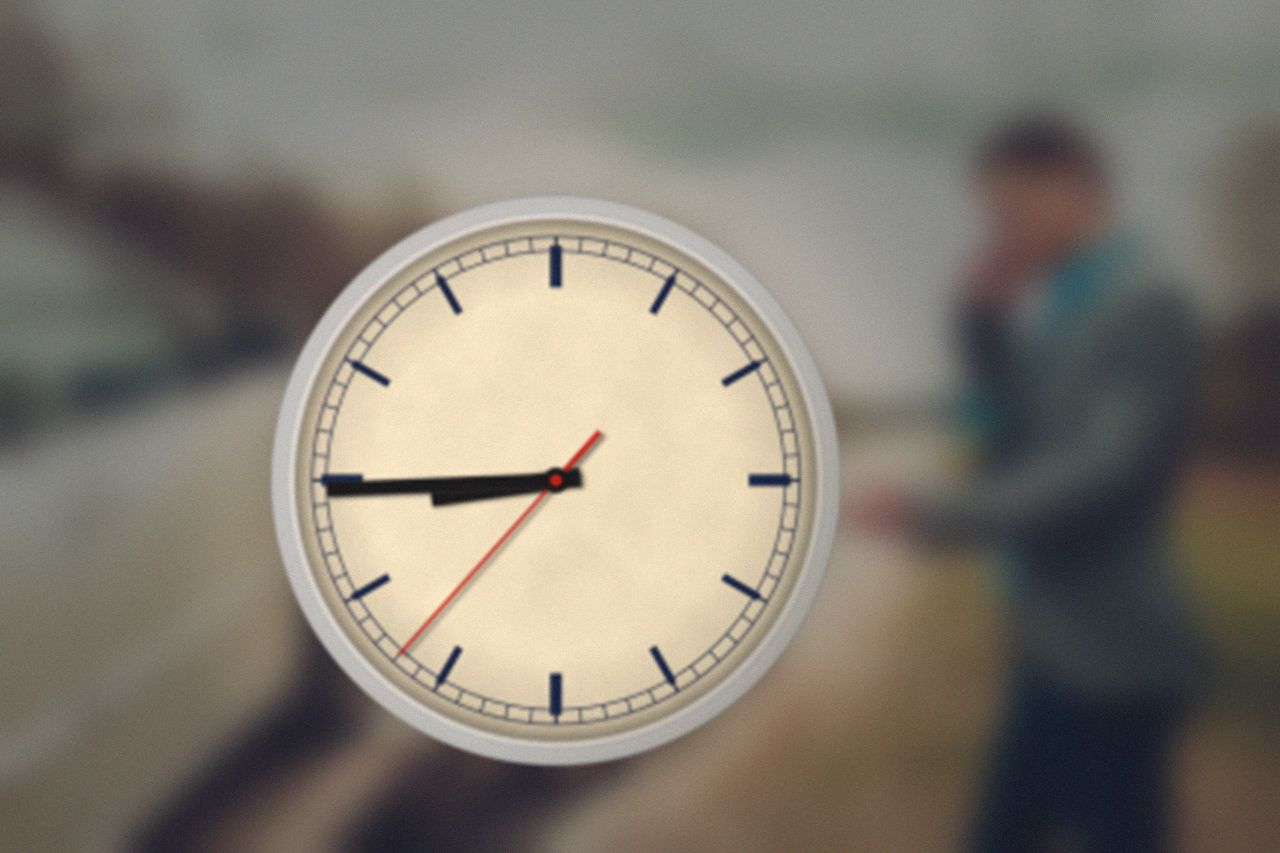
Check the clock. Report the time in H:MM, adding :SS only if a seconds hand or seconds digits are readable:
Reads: 8:44:37
